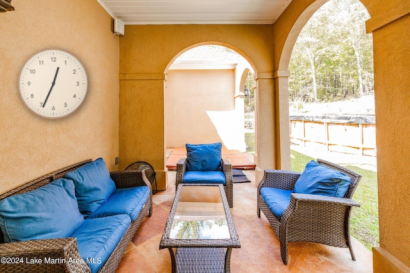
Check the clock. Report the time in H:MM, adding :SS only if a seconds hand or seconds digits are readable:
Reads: 12:34
